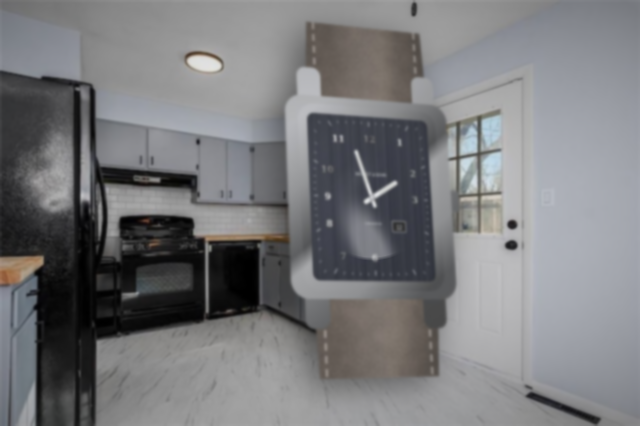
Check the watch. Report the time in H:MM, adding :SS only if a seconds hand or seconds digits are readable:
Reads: 1:57
